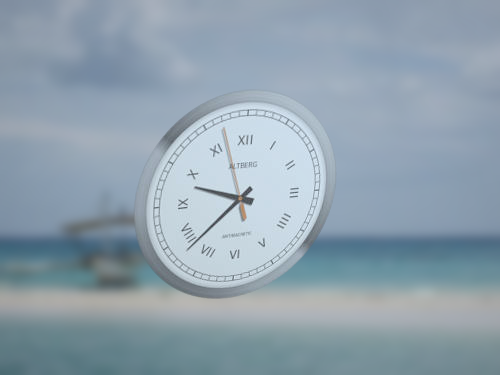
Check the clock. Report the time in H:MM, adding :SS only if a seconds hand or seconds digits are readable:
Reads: 9:37:57
